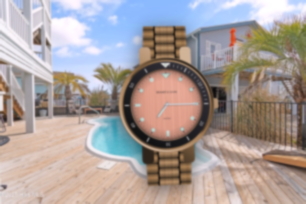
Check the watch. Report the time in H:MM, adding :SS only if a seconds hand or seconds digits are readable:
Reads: 7:15
